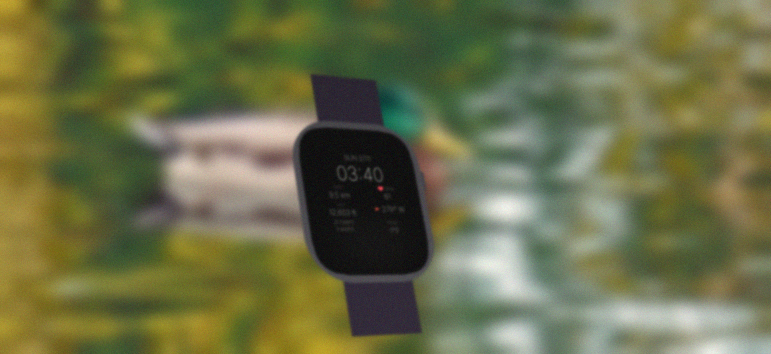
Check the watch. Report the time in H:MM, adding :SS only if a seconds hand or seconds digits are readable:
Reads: 3:40
